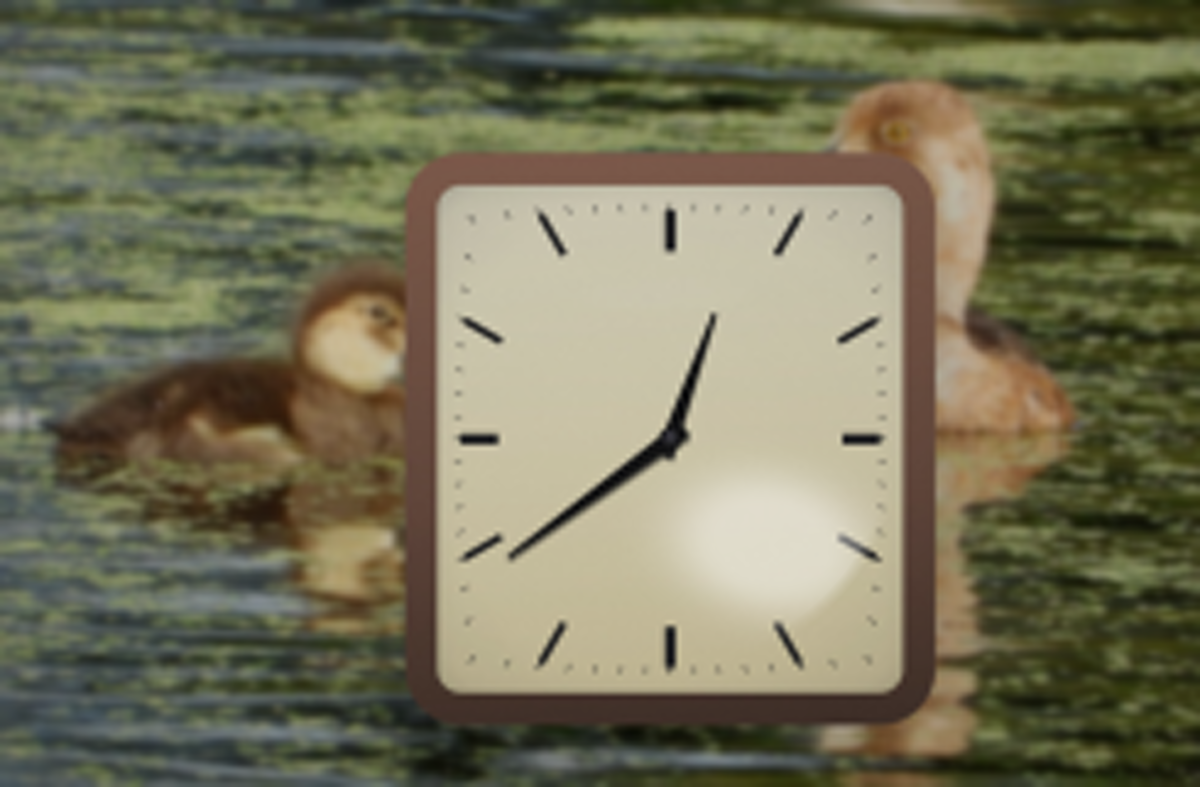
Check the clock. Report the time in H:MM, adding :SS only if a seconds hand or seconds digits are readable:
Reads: 12:39
